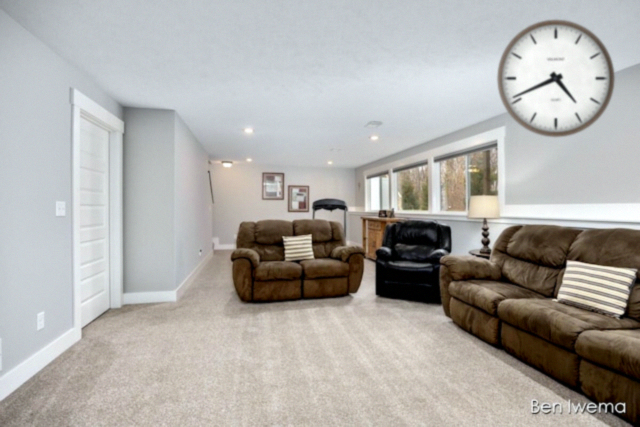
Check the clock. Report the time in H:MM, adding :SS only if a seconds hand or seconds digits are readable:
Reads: 4:41
